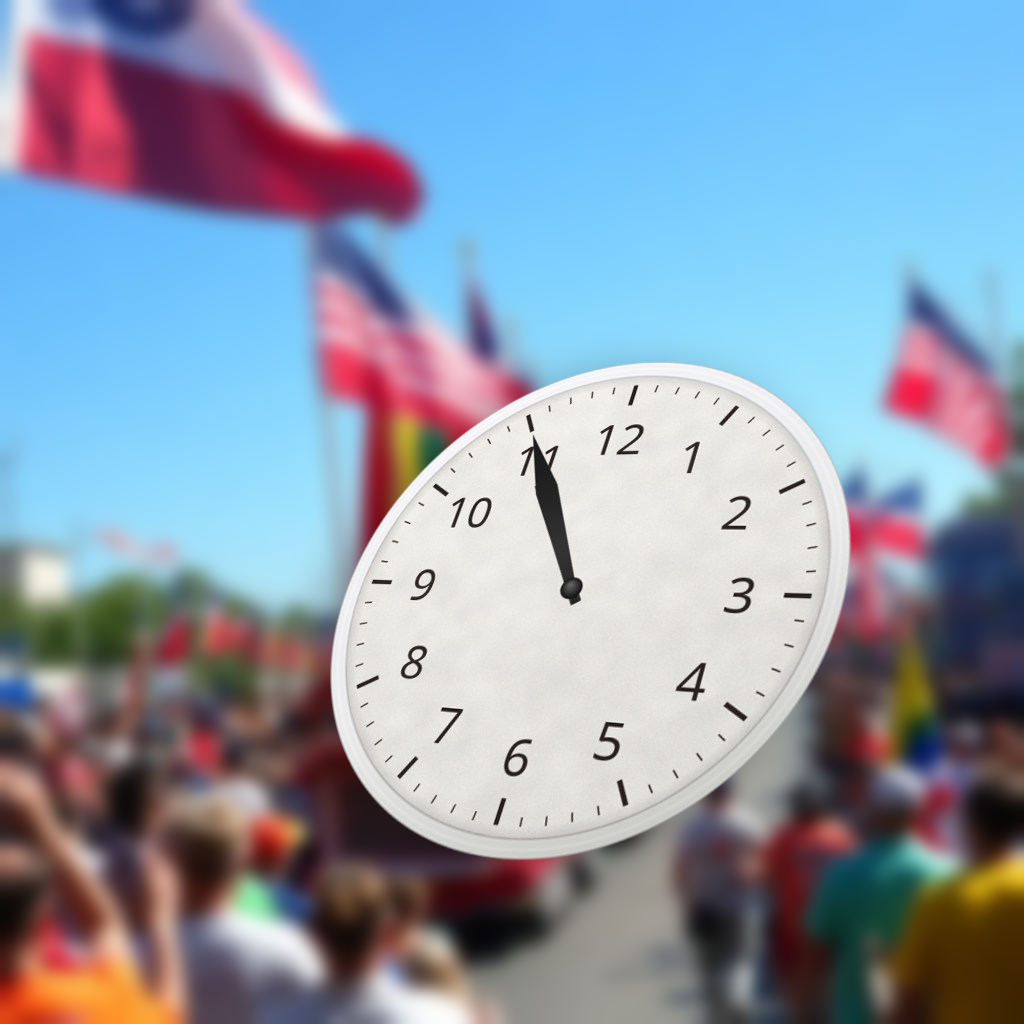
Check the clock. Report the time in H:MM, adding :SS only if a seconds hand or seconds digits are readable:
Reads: 10:55
